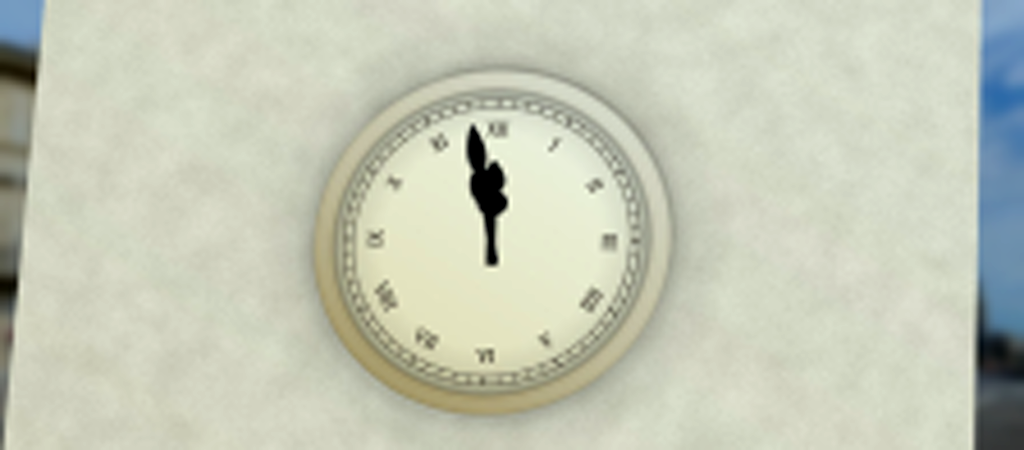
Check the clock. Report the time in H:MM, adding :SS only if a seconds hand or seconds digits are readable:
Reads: 11:58
